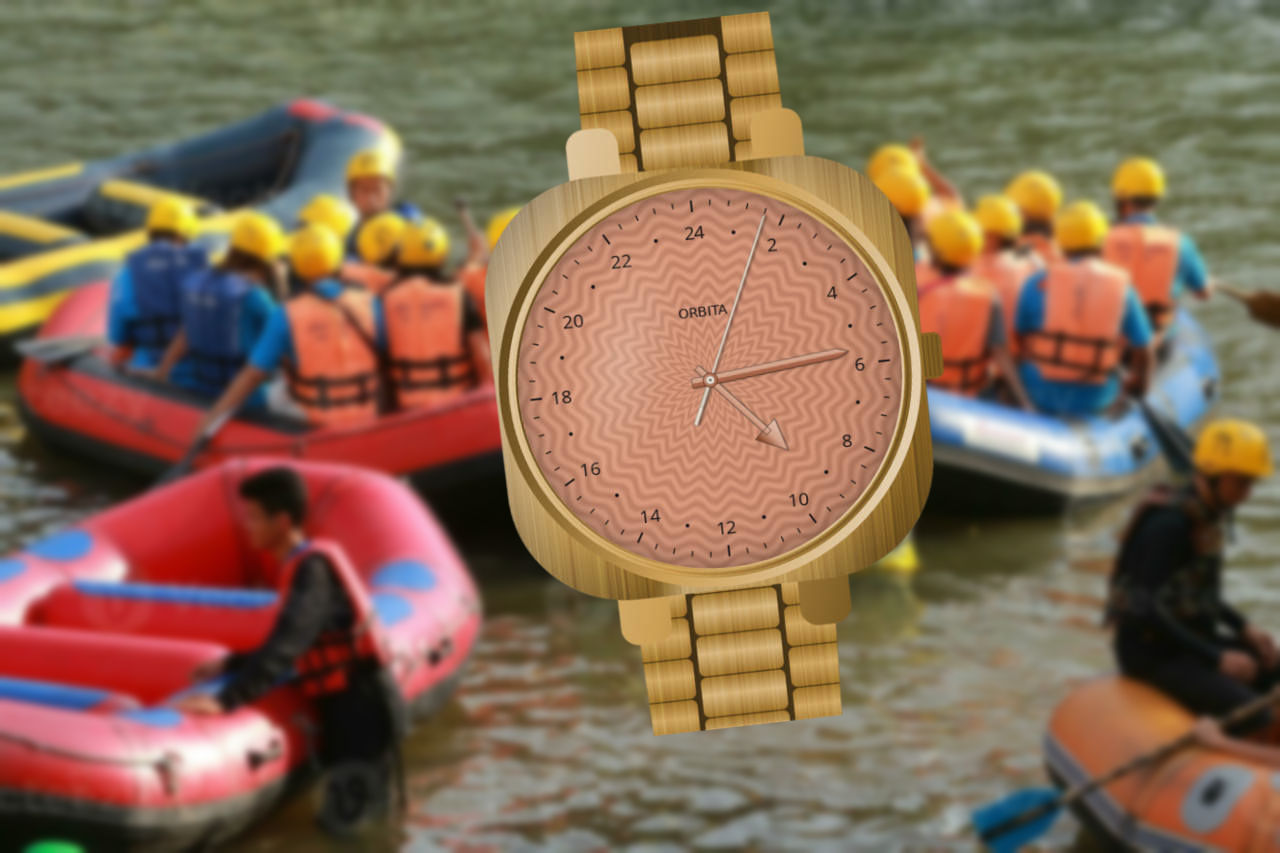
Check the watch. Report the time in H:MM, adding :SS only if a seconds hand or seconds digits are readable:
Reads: 9:14:04
